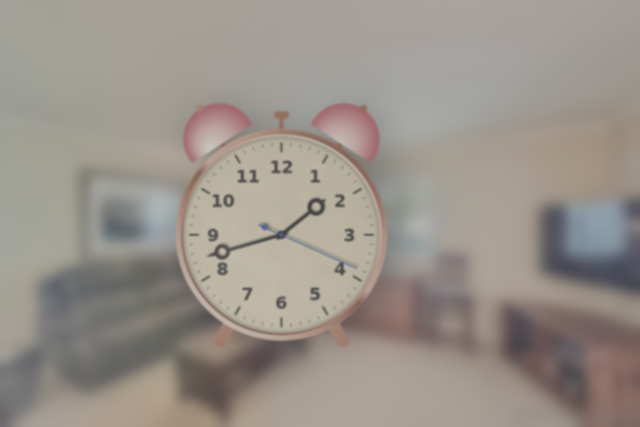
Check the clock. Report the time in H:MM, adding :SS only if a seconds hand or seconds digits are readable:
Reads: 1:42:19
